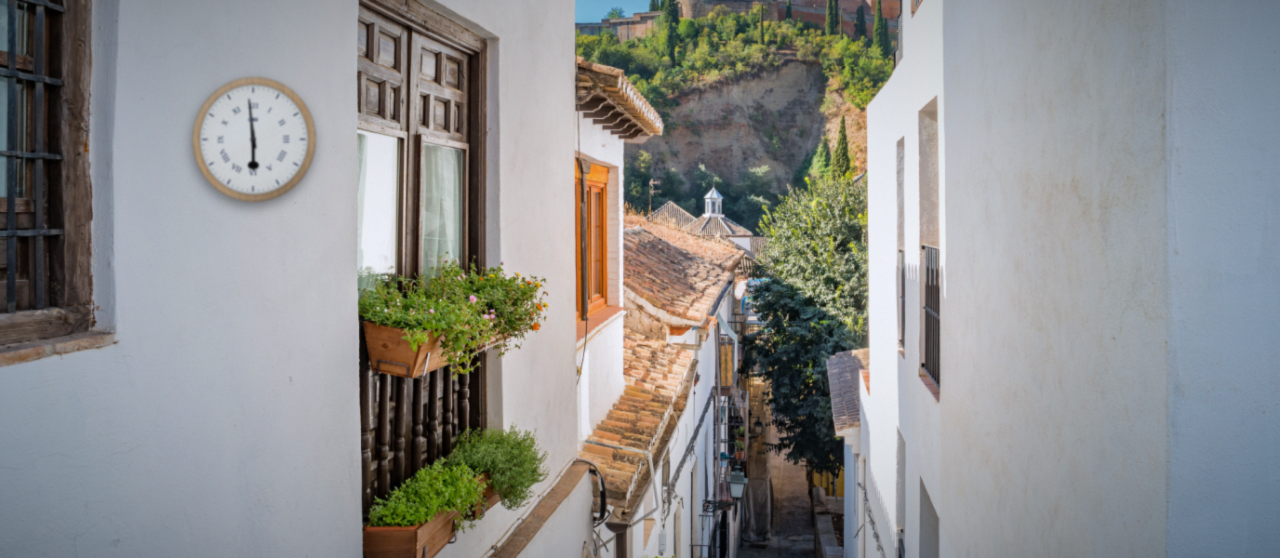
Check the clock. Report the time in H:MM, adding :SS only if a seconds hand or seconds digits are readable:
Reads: 5:59
